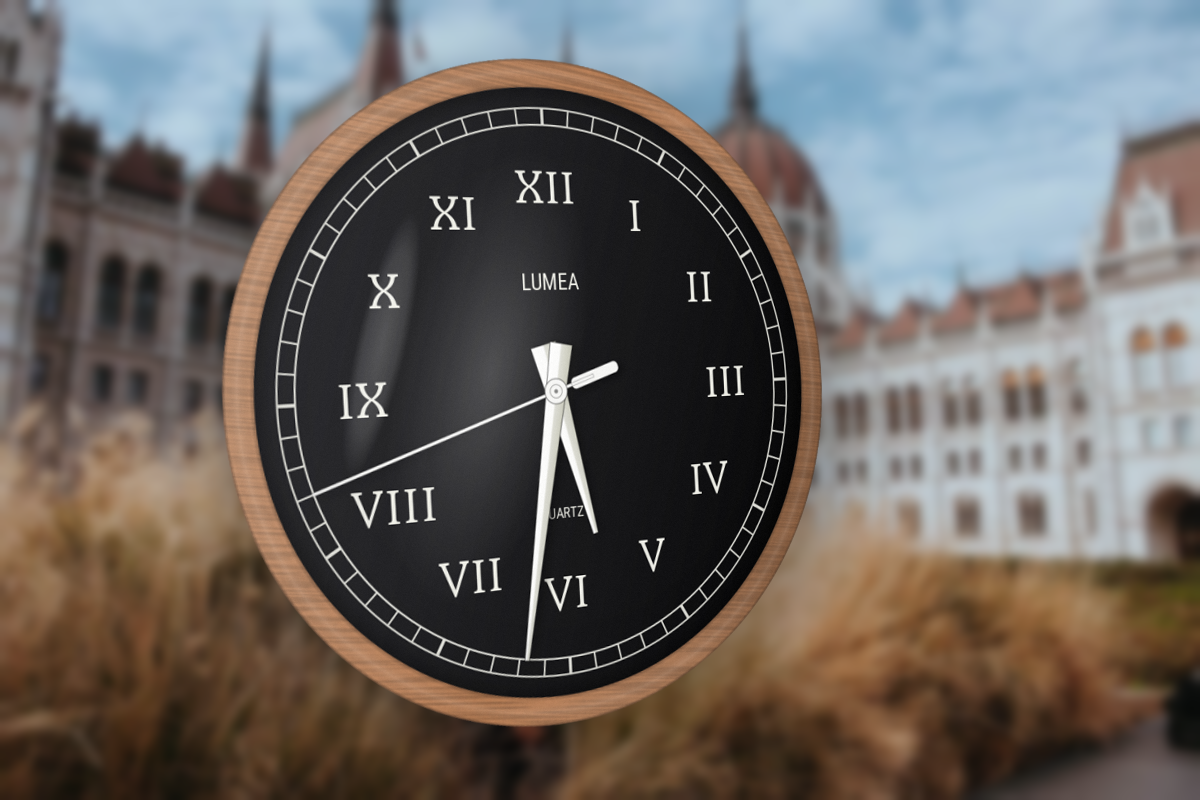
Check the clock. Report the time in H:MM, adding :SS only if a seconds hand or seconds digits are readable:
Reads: 5:31:42
